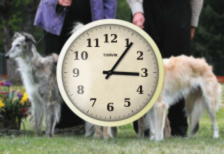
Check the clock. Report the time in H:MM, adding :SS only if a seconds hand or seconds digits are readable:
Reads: 3:06
